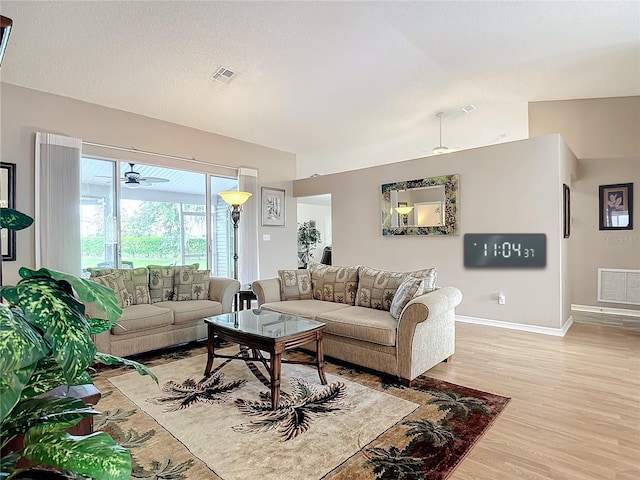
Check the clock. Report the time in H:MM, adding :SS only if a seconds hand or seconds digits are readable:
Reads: 11:04:37
